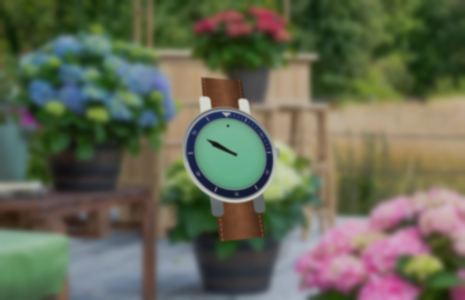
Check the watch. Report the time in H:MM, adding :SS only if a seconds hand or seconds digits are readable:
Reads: 9:50
